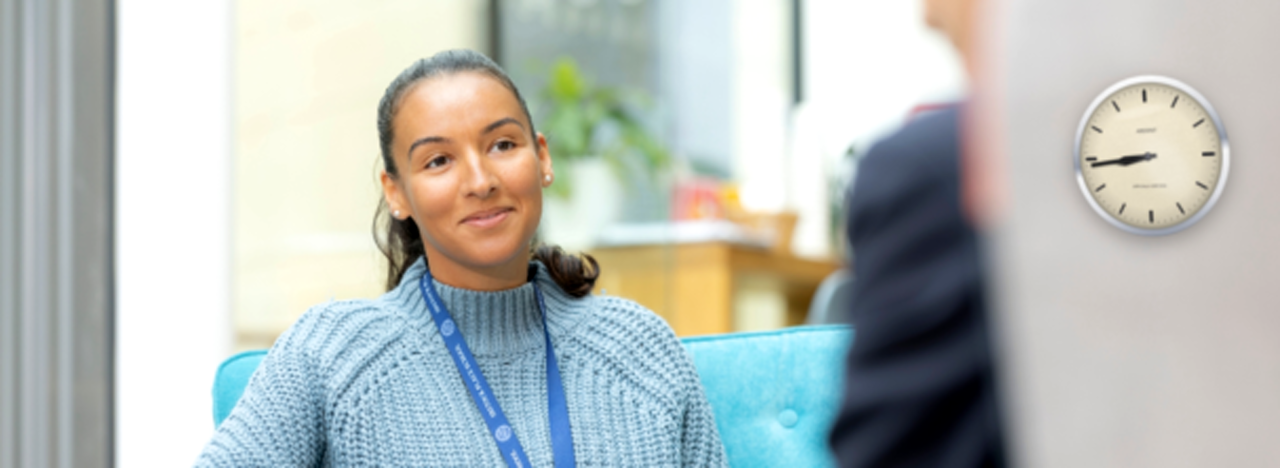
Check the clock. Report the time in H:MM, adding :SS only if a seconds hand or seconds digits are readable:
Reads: 8:44
